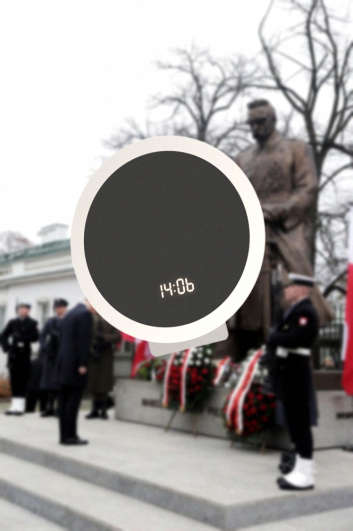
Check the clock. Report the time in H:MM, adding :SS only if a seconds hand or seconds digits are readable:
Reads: 14:06
